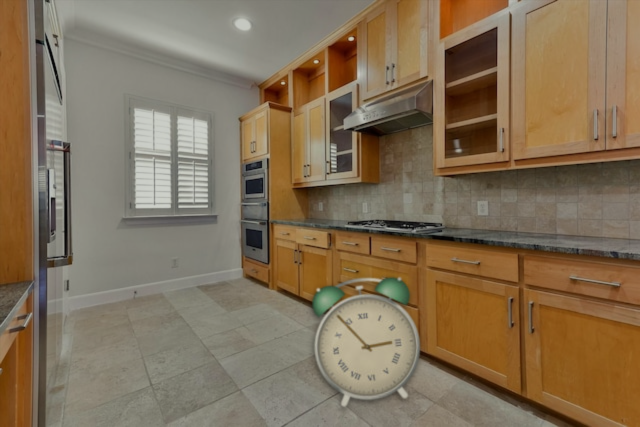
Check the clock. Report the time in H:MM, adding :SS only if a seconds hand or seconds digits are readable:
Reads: 2:54
